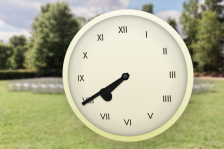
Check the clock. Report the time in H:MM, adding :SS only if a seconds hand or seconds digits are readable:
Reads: 7:40
